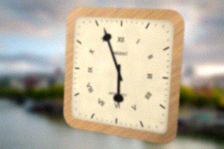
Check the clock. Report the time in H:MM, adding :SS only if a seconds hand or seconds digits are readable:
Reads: 5:56
